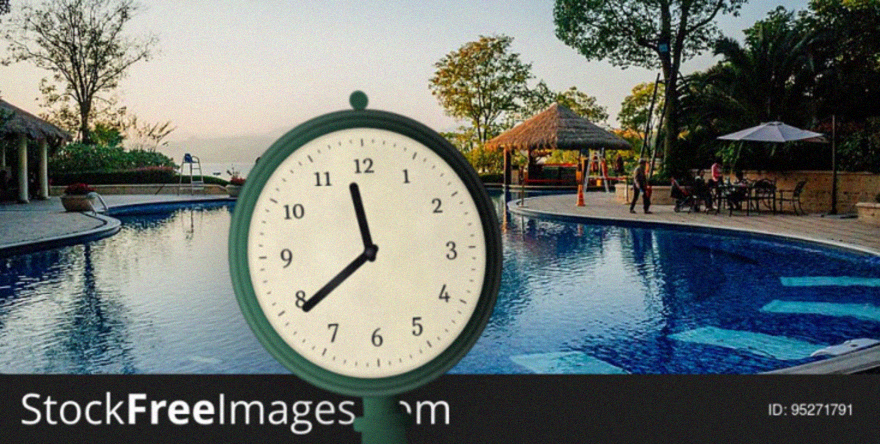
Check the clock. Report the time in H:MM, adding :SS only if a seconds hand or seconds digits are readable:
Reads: 11:39
